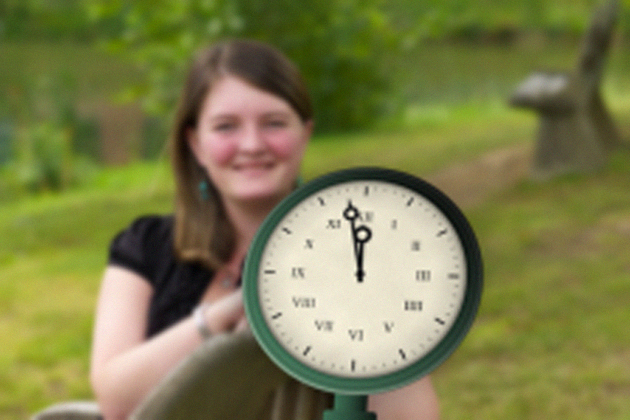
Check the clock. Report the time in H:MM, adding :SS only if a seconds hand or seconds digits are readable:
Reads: 11:58
